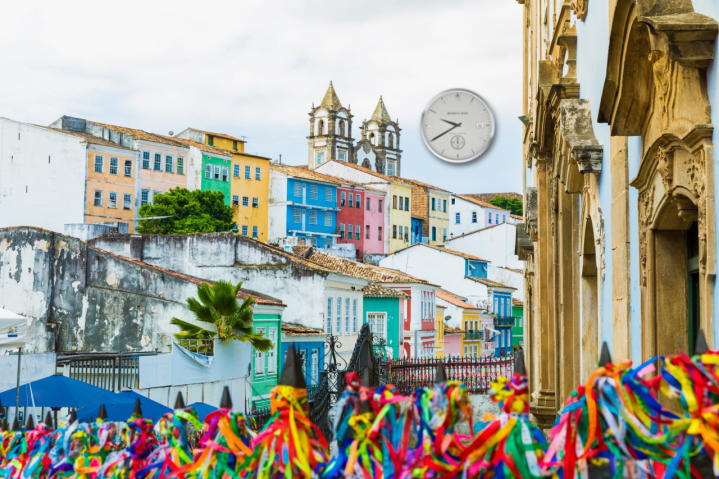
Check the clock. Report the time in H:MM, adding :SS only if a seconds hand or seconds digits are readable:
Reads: 9:40
